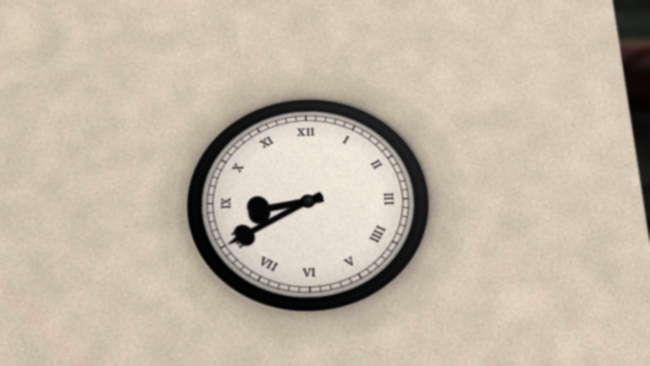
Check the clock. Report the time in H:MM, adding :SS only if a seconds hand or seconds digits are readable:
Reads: 8:40
